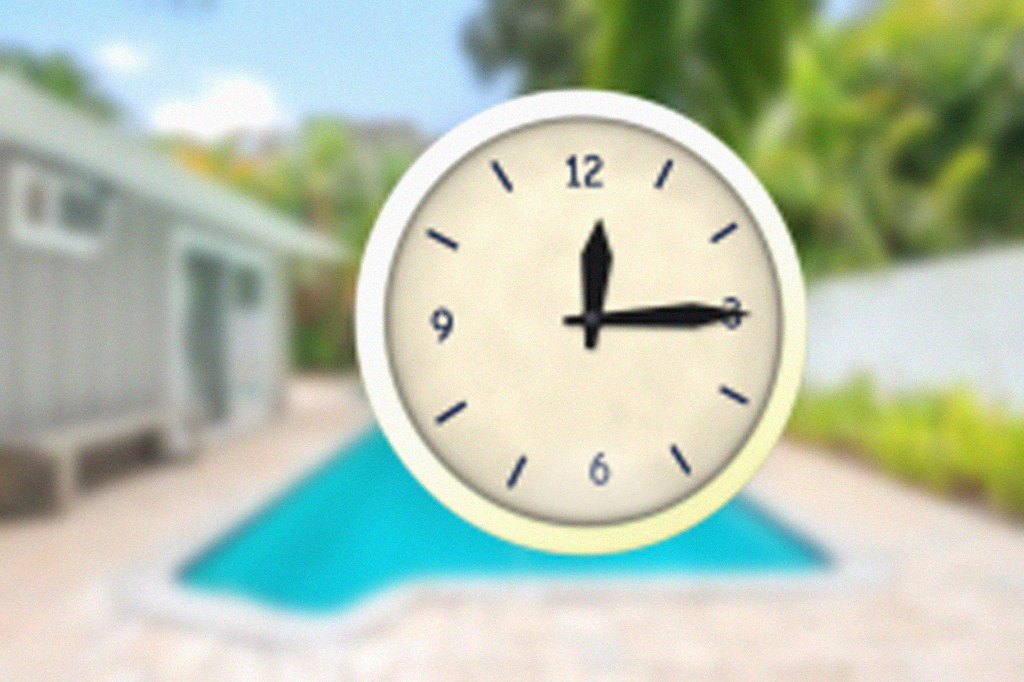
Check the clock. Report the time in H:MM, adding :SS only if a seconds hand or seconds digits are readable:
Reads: 12:15
